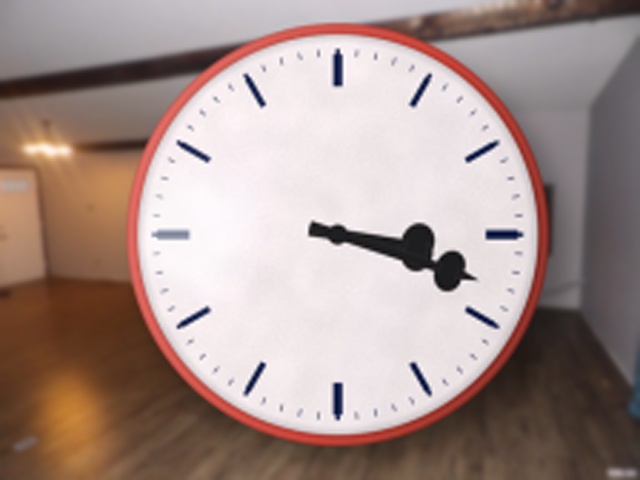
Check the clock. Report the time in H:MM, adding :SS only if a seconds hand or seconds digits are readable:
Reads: 3:18
